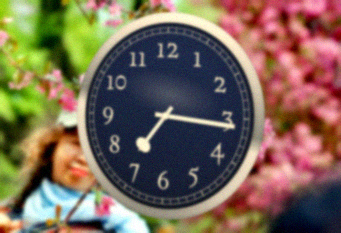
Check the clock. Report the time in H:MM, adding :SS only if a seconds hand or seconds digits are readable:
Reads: 7:16
